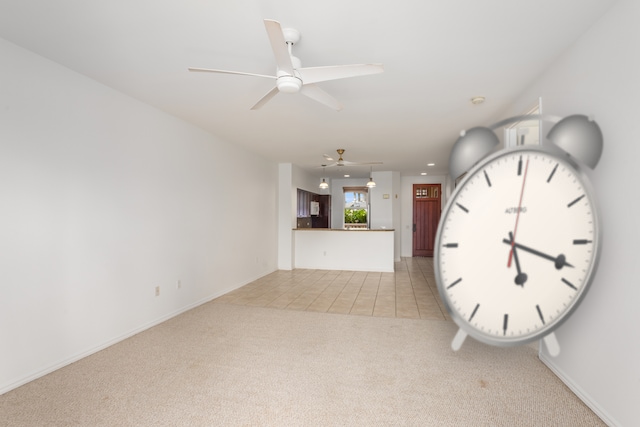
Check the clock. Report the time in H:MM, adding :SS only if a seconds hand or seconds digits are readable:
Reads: 5:18:01
